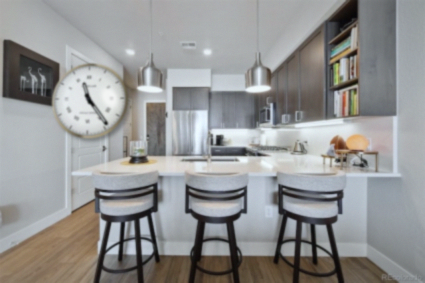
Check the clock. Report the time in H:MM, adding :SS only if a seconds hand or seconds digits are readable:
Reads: 11:24
